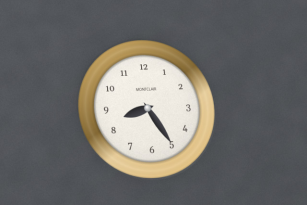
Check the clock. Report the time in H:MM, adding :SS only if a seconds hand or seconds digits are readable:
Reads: 8:25
